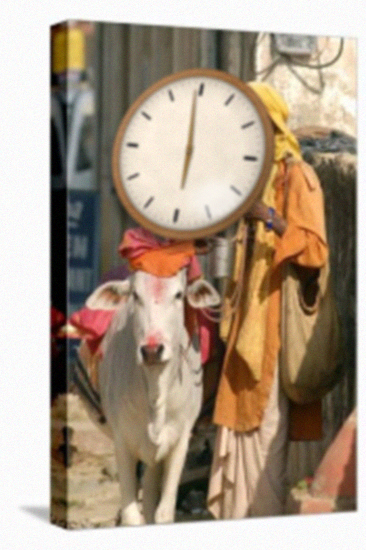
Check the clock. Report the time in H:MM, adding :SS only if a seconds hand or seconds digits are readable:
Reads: 5:59
